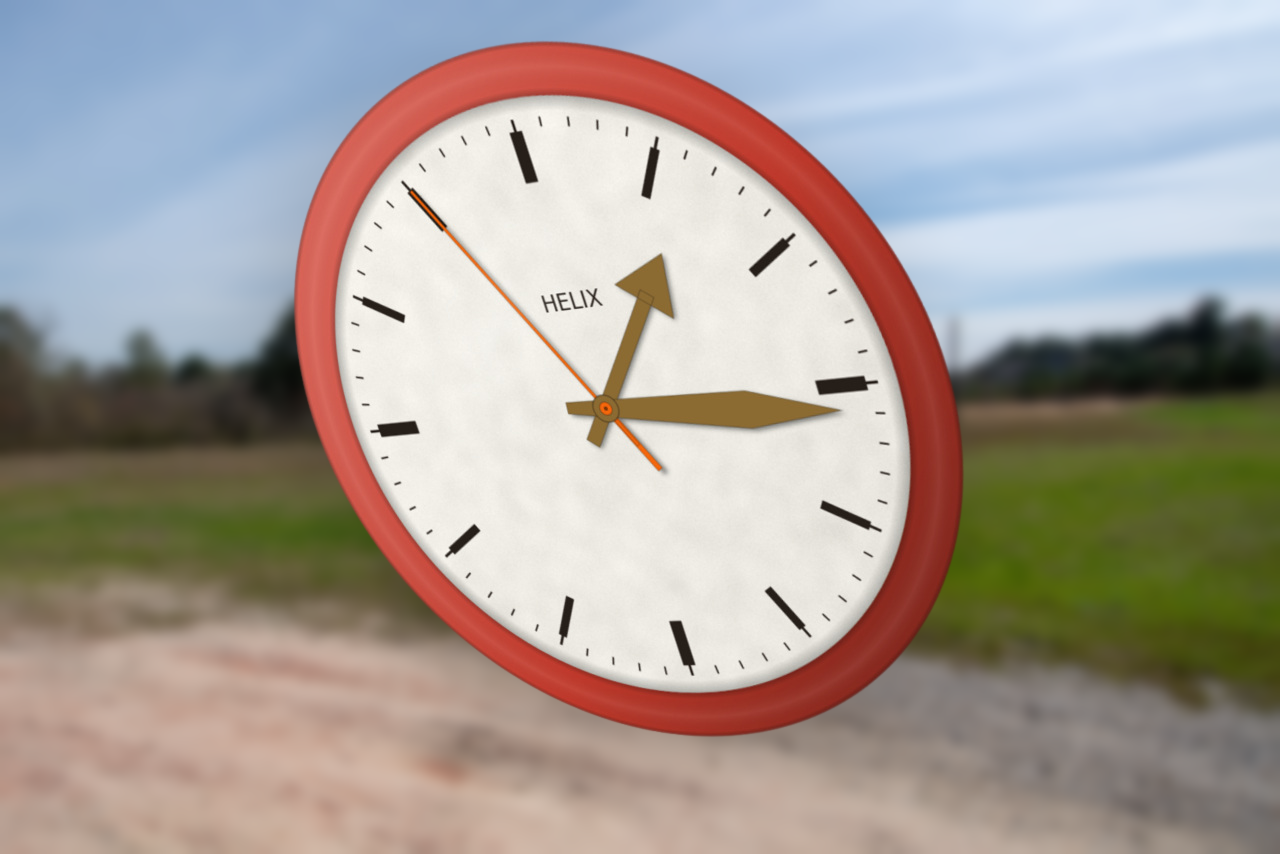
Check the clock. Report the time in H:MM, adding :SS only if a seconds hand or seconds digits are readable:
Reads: 1:15:55
